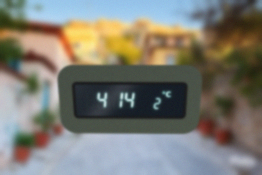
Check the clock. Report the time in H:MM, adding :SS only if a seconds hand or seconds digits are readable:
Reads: 4:14
